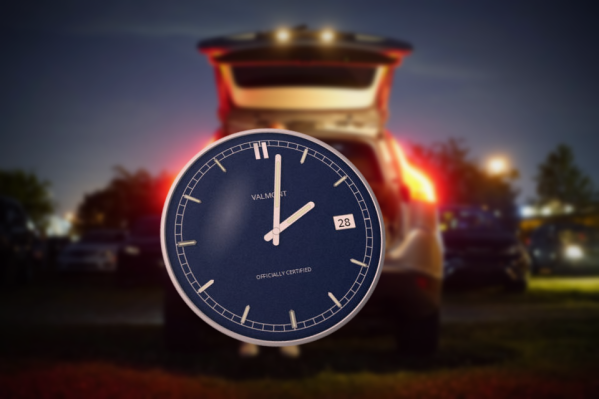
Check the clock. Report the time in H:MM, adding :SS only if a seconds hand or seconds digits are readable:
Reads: 2:02
